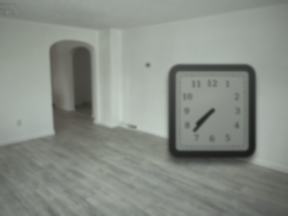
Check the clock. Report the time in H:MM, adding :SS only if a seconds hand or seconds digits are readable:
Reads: 7:37
